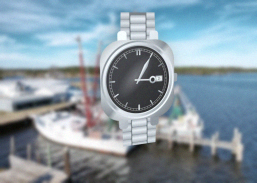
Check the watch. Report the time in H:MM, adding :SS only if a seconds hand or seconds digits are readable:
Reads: 3:05
